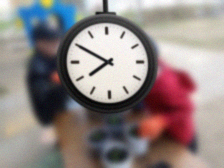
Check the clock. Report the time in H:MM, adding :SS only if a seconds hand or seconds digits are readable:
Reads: 7:50
